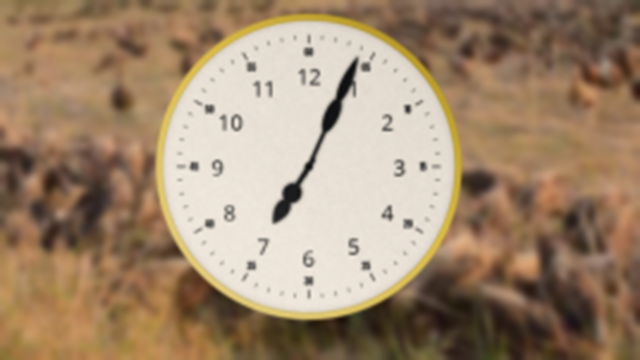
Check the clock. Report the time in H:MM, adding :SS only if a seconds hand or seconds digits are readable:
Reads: 7:04
